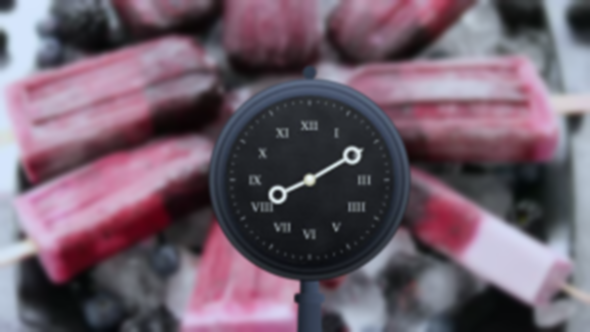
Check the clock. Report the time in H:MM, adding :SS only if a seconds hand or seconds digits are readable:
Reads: 8:10
